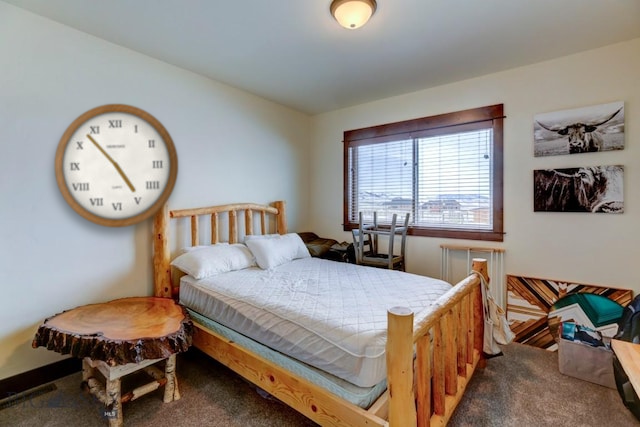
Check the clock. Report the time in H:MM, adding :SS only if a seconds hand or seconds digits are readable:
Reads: 4:53
